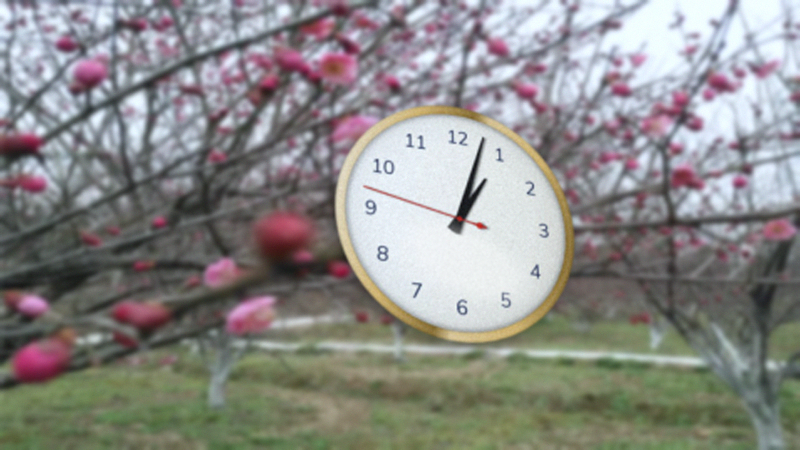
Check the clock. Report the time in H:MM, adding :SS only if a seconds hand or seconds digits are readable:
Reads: 1:02:47
